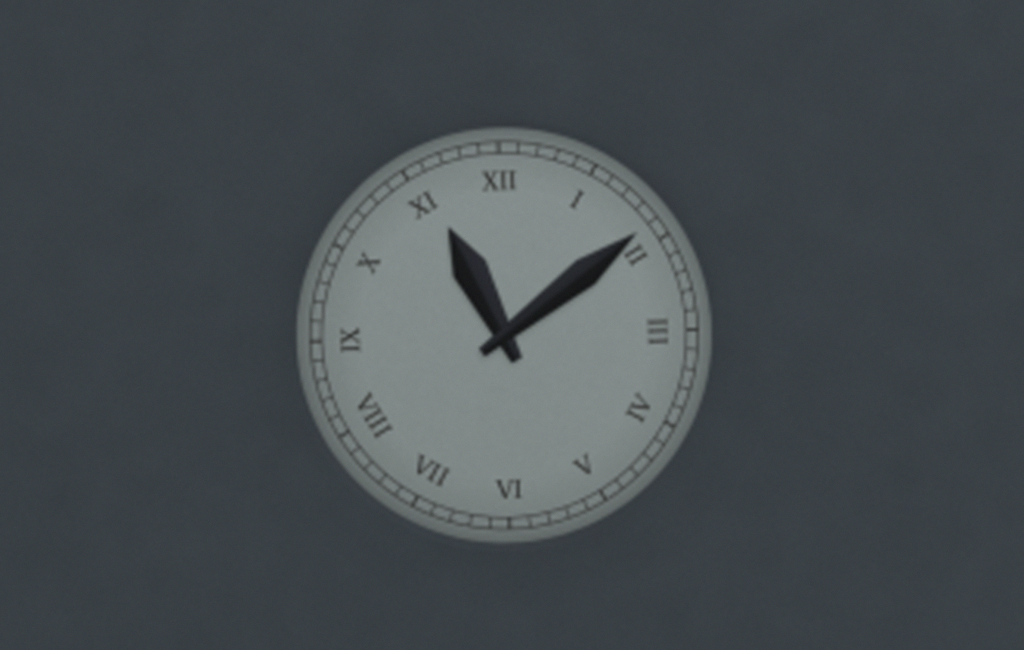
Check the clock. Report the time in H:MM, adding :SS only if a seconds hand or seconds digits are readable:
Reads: 11:09
